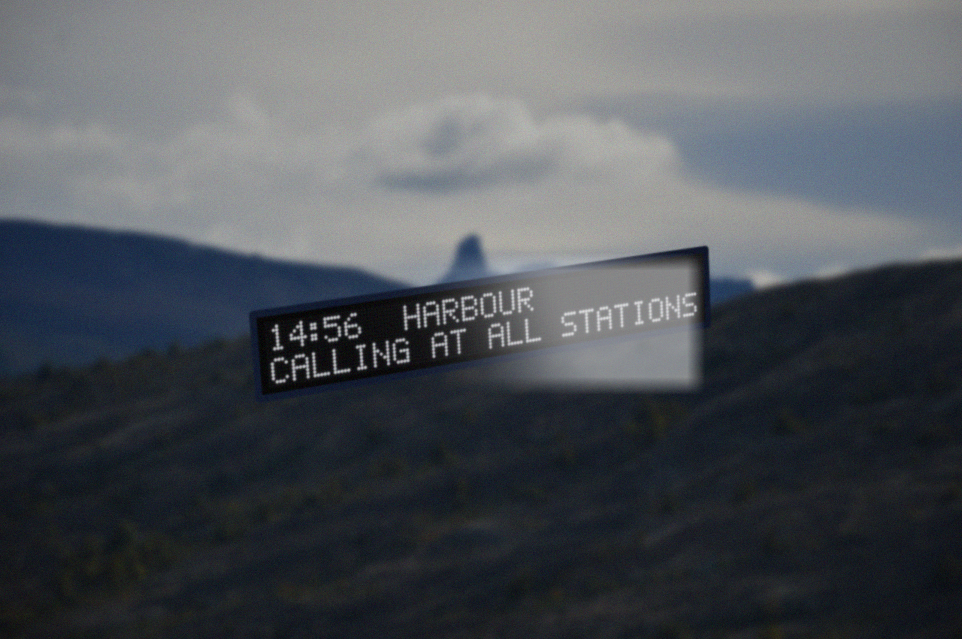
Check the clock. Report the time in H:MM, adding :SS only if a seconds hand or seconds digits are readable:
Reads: 14:56
